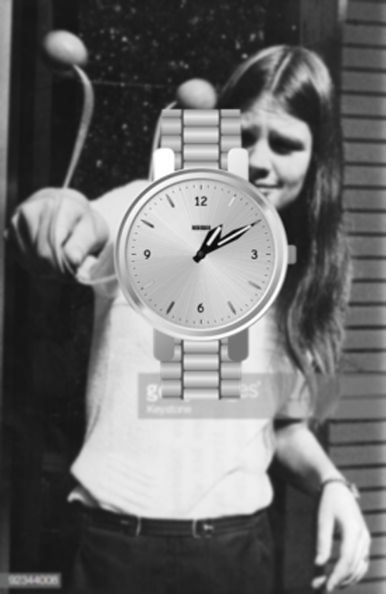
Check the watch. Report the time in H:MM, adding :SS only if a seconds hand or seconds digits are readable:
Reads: 1:10
